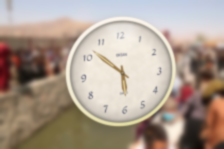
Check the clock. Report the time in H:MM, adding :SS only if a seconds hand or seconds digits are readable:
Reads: 5:52
